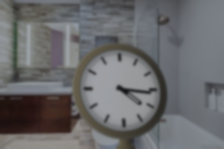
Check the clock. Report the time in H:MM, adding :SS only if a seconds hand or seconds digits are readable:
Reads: 4:16
